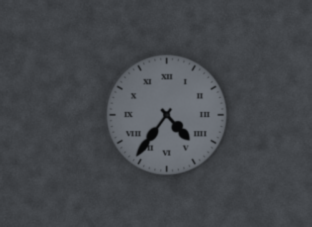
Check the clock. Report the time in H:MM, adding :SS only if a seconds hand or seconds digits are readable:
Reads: 4:36
